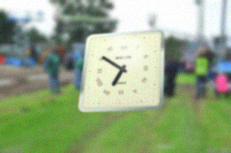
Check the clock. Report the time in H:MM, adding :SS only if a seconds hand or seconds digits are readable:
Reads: 6:51
